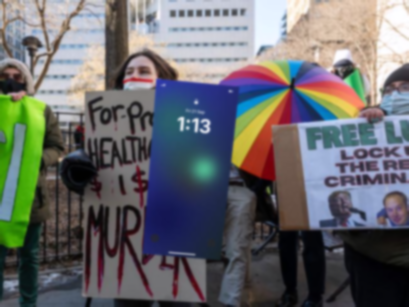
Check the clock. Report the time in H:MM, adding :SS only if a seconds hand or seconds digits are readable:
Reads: 1:13
